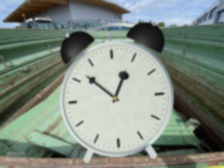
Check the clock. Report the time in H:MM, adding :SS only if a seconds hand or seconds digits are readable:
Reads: 12:52
